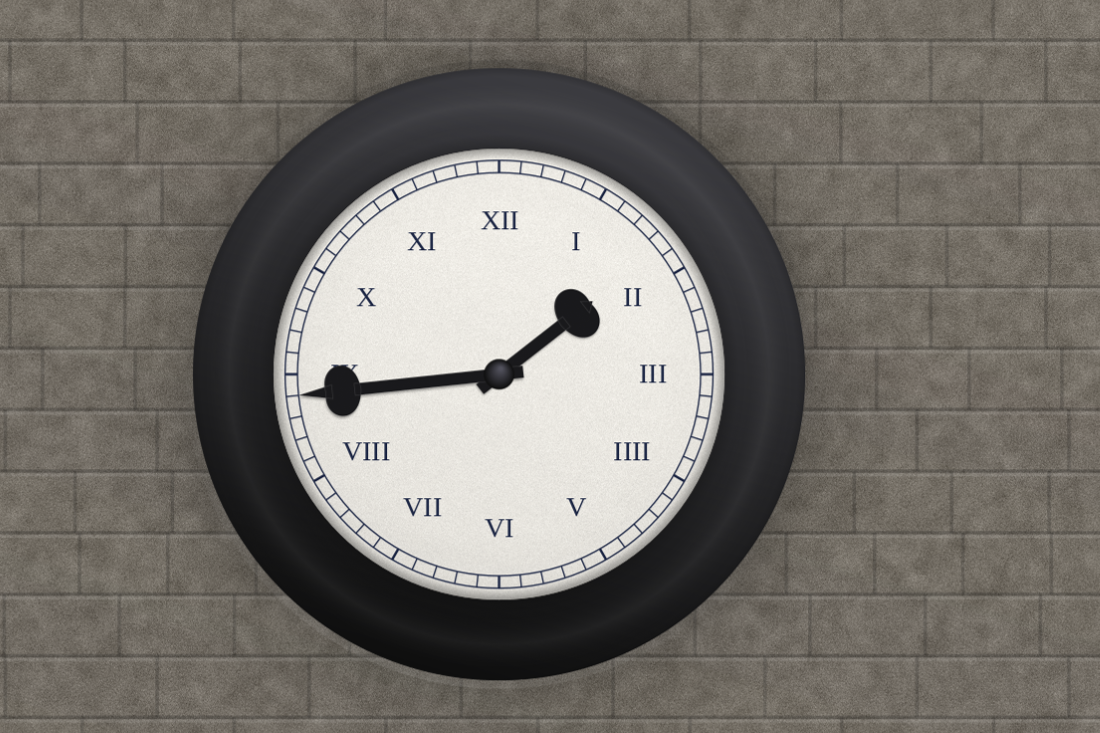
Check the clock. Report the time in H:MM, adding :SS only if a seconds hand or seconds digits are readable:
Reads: 1:44
